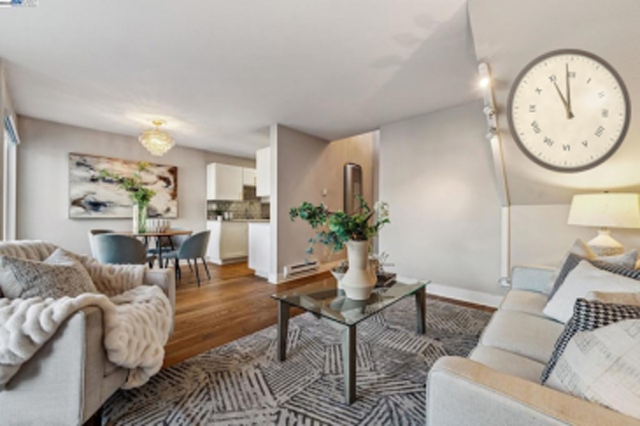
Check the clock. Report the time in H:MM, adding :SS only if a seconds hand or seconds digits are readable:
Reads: 10:59
